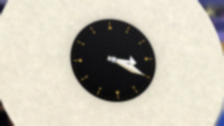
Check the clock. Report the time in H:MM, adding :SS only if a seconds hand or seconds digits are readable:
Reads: 3:20
